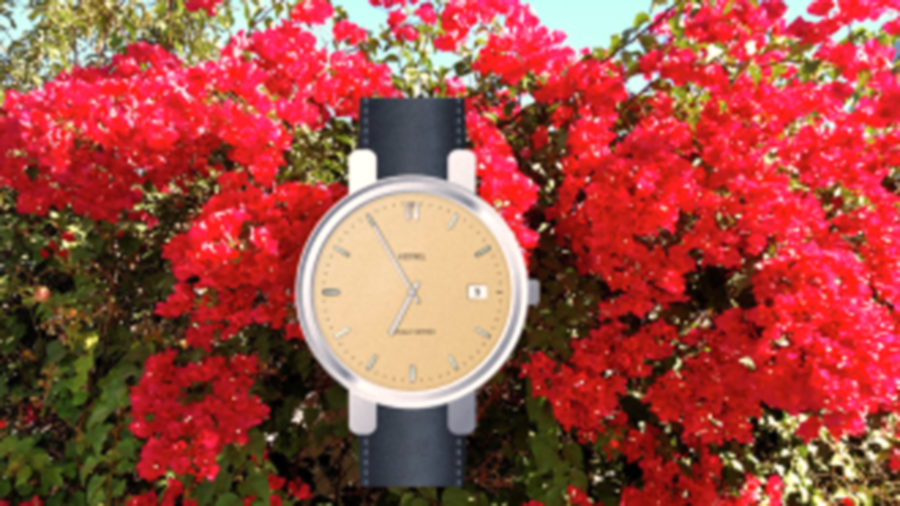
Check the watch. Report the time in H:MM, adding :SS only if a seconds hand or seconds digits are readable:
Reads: 6:55
